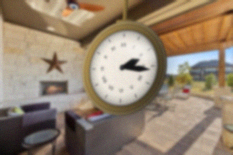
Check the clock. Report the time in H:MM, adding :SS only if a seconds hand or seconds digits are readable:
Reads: 2:16
